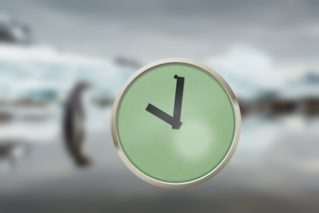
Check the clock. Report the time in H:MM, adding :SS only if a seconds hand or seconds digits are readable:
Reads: 10:01
